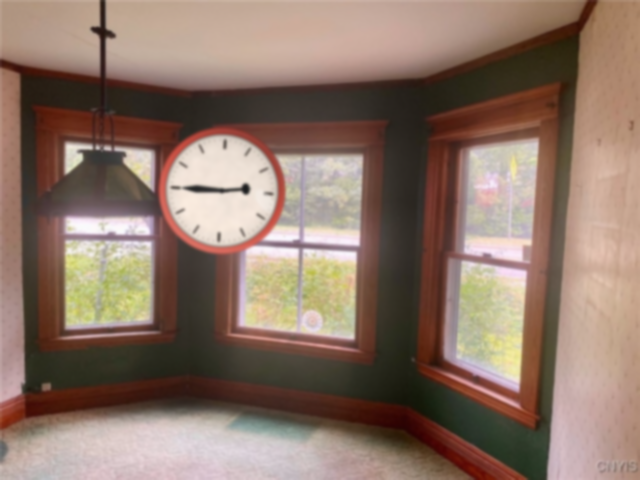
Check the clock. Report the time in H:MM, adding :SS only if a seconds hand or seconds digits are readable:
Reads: 2:45
